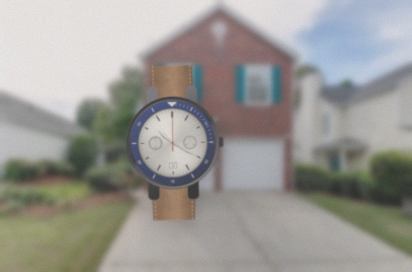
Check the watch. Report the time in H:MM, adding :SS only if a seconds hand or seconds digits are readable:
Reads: 10:20
